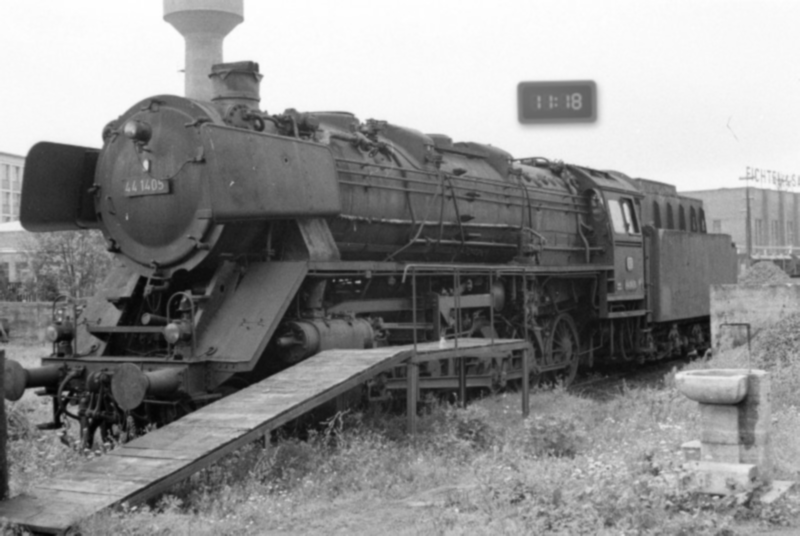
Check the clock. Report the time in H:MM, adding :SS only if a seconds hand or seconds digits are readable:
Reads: 11:18
